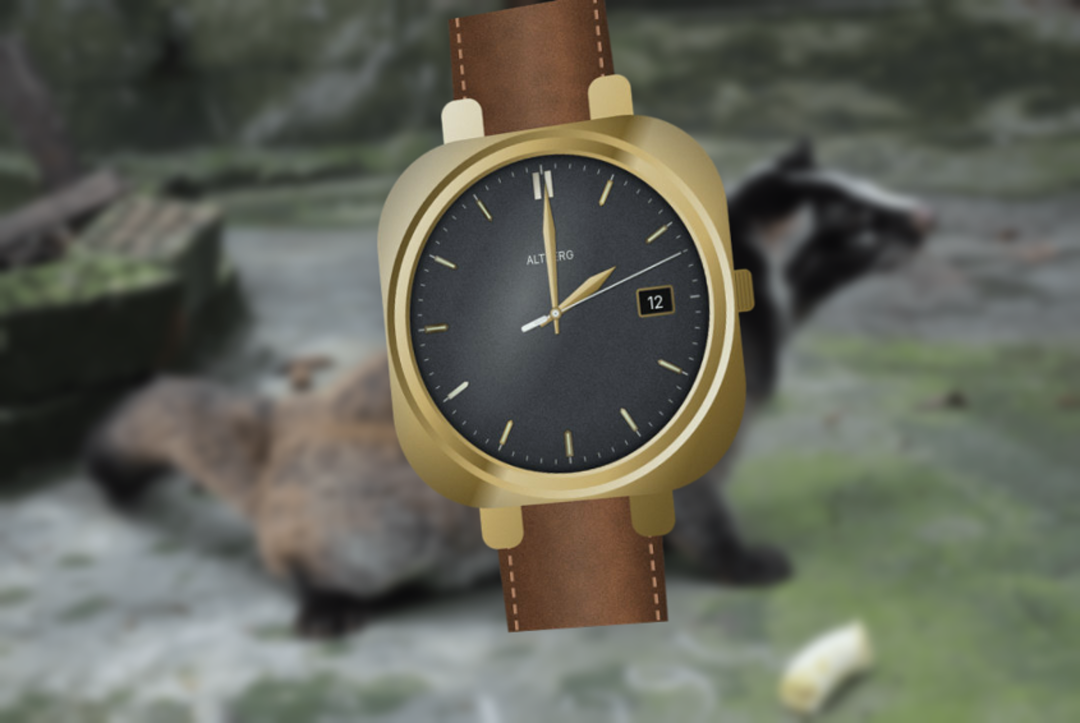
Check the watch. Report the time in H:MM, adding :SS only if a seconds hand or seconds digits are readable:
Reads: 2:00:12
